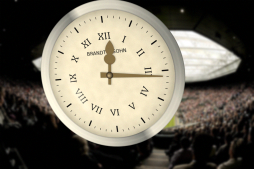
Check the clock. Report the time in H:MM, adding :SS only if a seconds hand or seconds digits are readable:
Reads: 12:16
